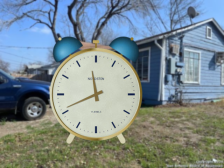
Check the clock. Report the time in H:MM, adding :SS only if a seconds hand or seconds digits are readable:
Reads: 11:41
